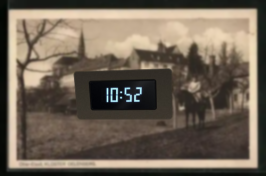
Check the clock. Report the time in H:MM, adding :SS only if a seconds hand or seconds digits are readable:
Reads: 10:52
